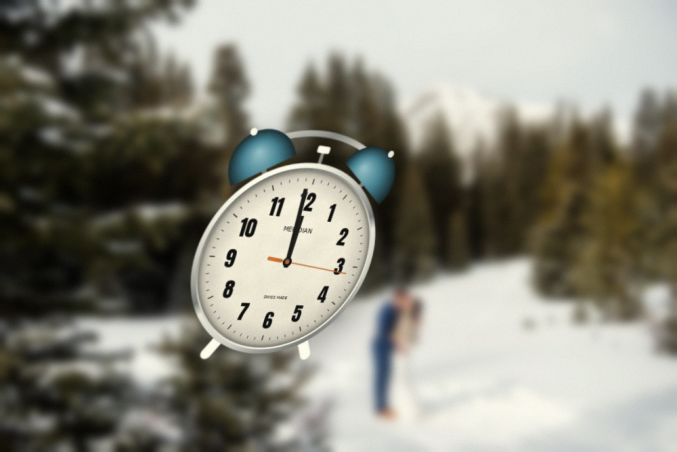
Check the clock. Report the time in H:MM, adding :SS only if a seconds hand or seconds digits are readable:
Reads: 11:59:16
